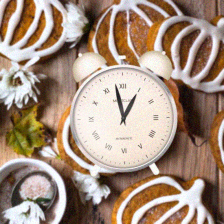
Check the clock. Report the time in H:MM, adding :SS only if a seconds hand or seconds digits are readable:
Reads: 12:58
